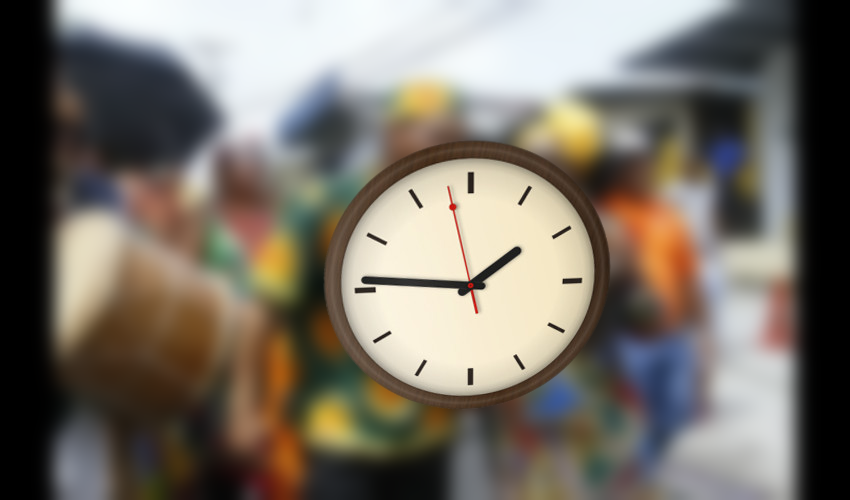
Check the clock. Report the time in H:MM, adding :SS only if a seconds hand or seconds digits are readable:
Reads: 1:45:58
